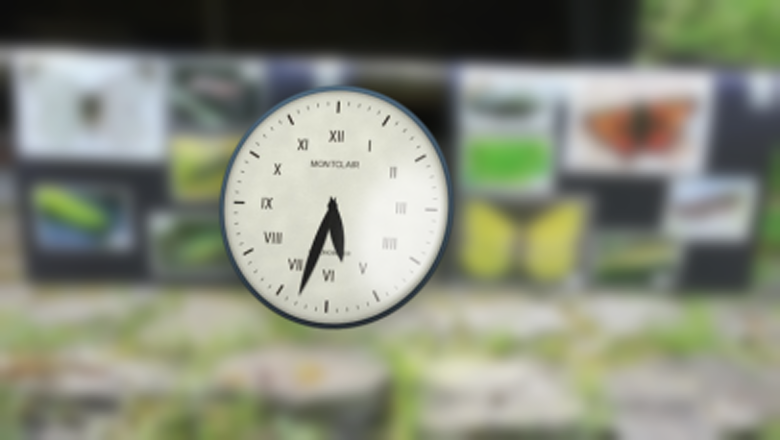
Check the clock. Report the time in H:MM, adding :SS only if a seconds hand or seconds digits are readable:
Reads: 5:33
